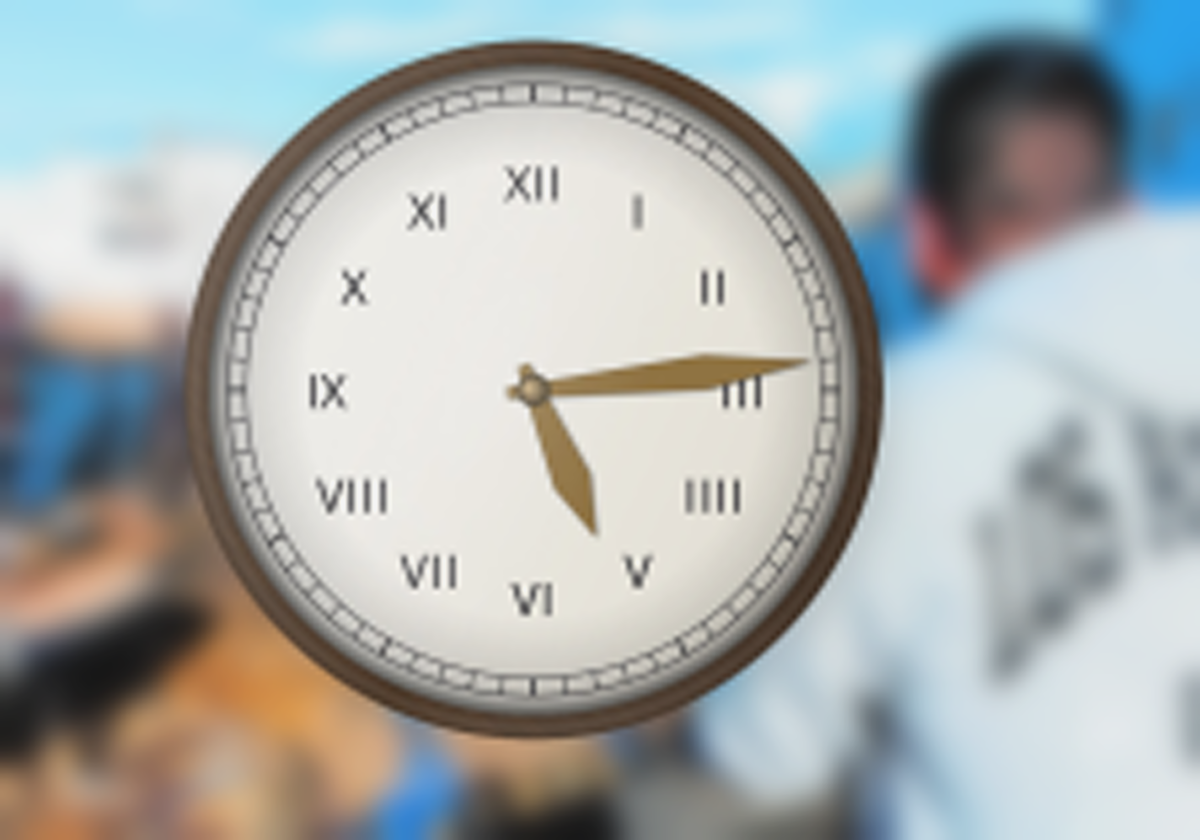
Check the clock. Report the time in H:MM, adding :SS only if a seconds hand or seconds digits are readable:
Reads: 5:14
